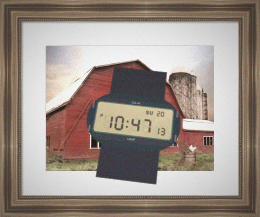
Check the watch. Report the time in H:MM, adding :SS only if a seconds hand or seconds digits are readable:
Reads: 10:47:13
